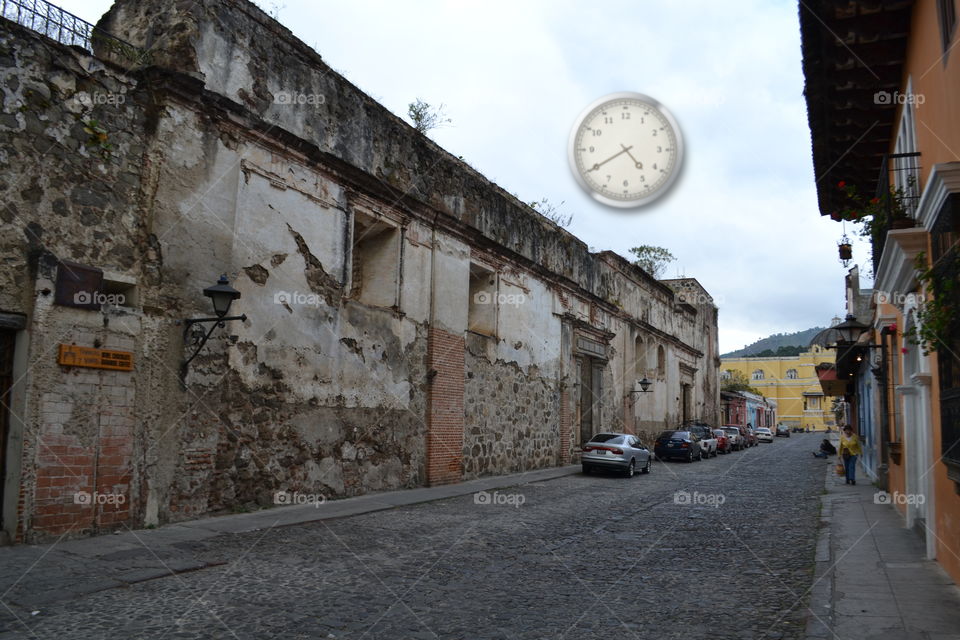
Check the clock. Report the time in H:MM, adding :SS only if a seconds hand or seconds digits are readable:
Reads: 4:40
